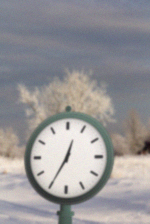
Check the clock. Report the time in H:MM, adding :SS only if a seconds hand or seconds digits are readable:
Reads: 12:35
